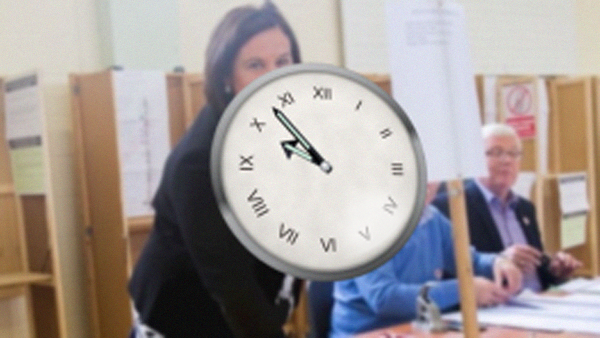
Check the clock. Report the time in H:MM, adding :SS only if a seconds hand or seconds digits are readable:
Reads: 9:53
